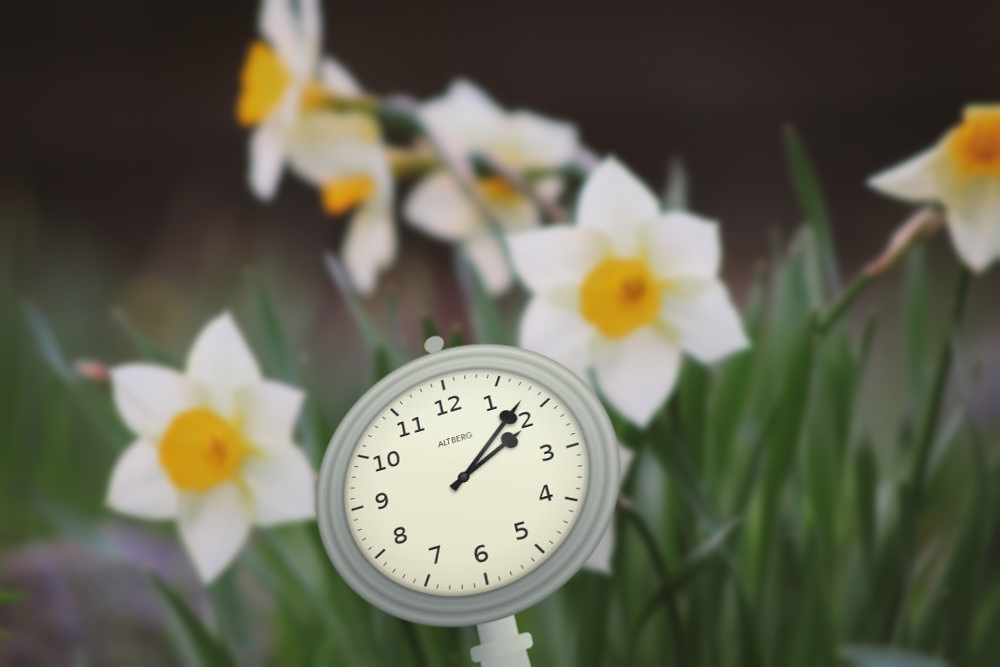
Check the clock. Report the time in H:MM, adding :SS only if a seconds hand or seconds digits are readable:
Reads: 2:08
